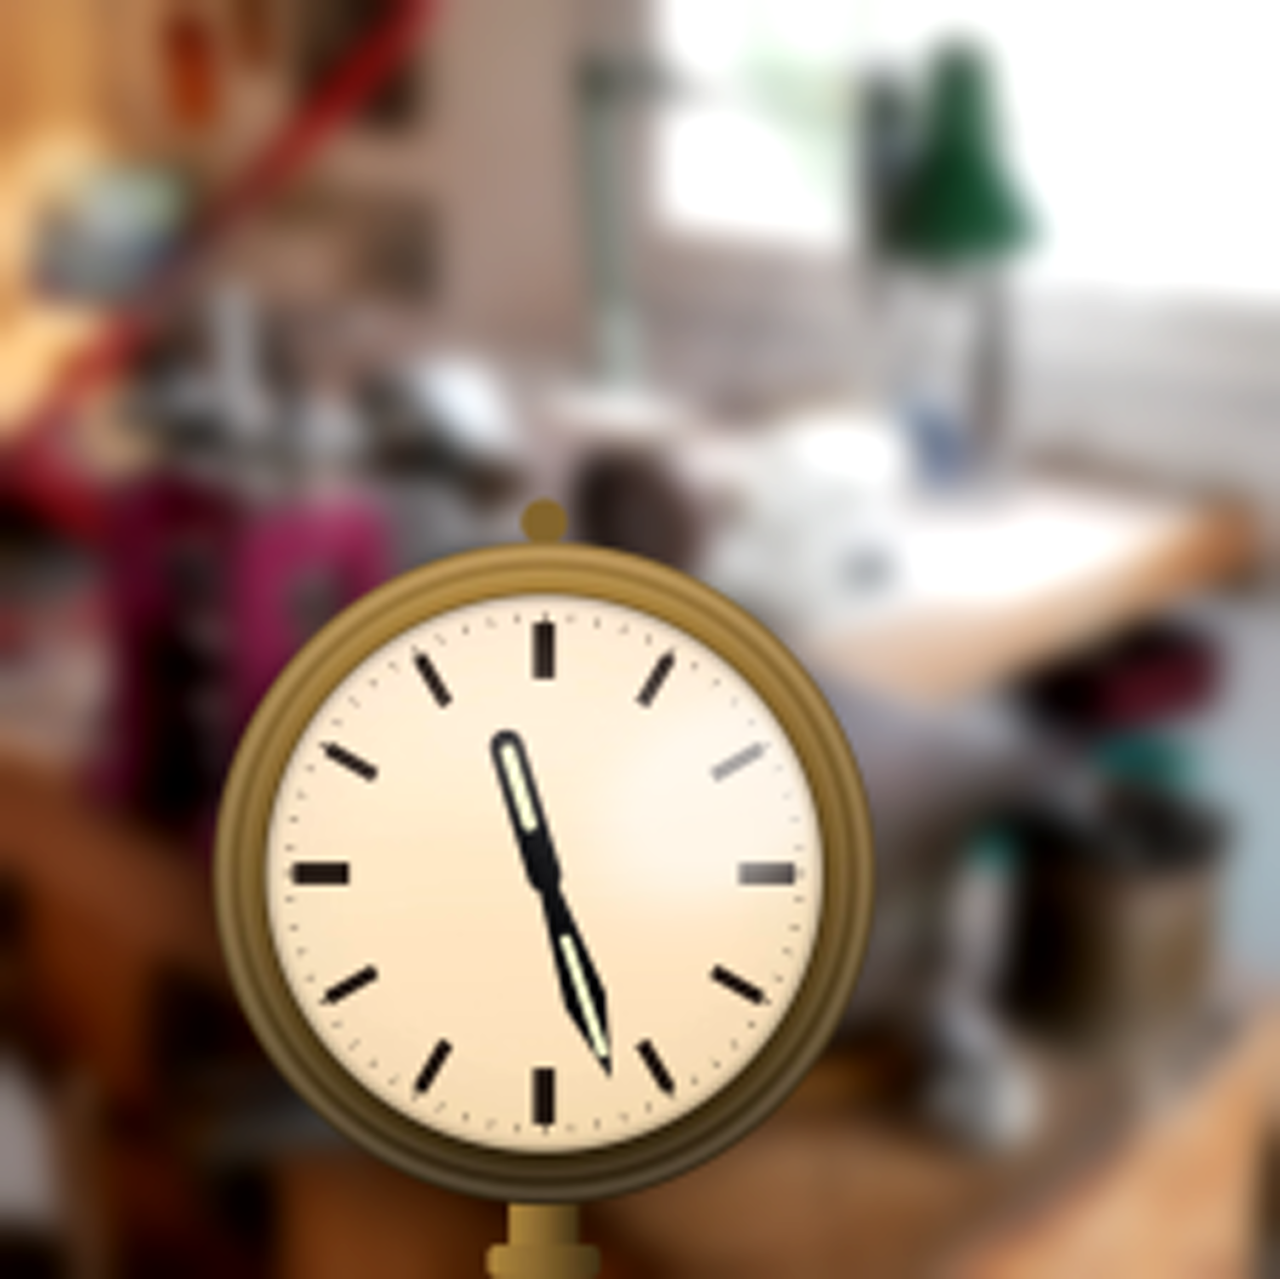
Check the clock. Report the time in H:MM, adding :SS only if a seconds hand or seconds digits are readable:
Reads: 11:27
